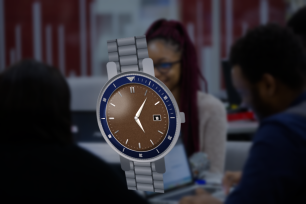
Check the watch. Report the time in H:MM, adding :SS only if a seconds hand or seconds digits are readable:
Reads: 5:06
